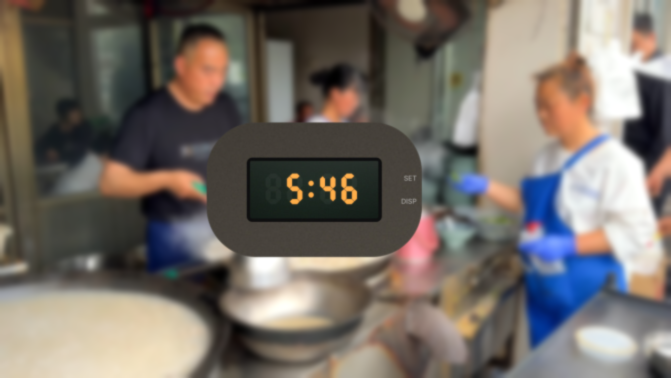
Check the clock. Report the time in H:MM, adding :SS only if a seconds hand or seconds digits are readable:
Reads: 5:46
